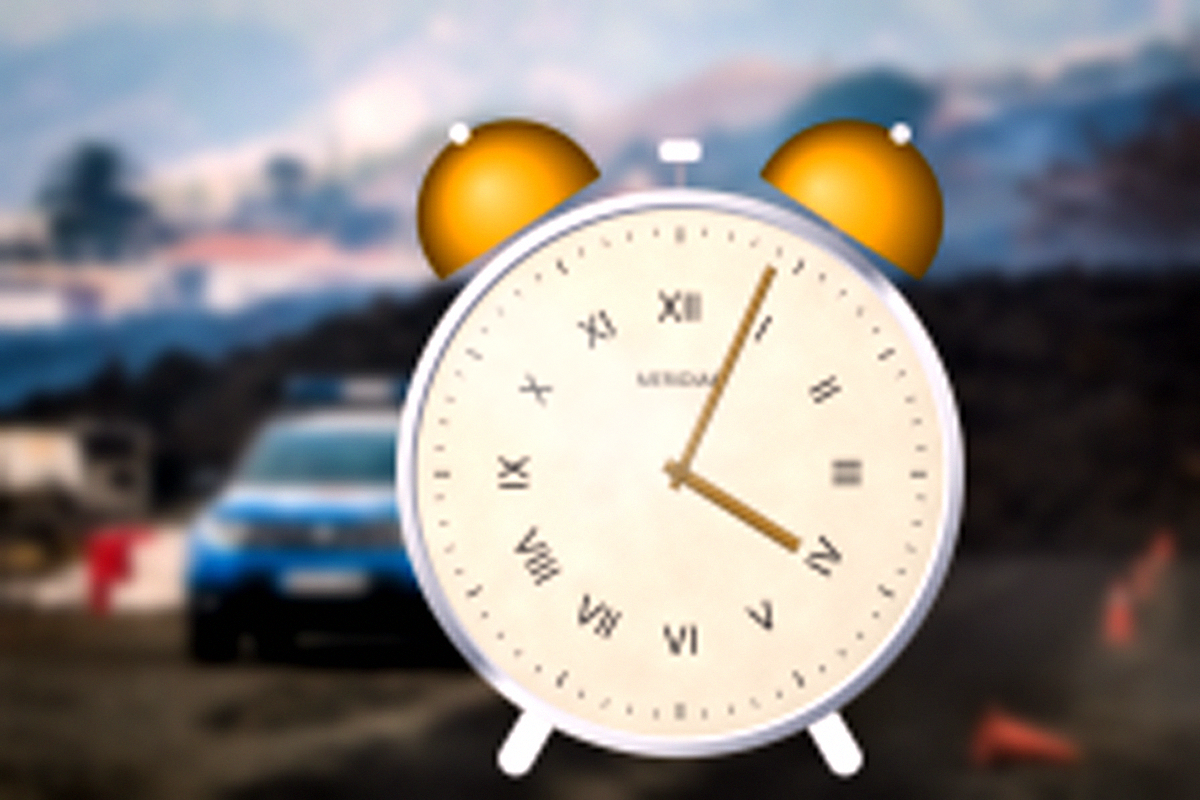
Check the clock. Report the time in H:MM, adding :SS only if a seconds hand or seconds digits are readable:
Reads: 4:04
